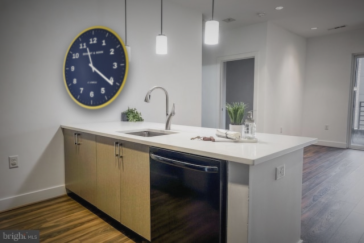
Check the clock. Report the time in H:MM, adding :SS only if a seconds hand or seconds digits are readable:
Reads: 11:21
